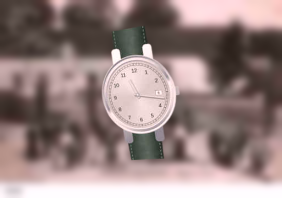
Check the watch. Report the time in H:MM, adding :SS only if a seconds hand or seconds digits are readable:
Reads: 11:17
